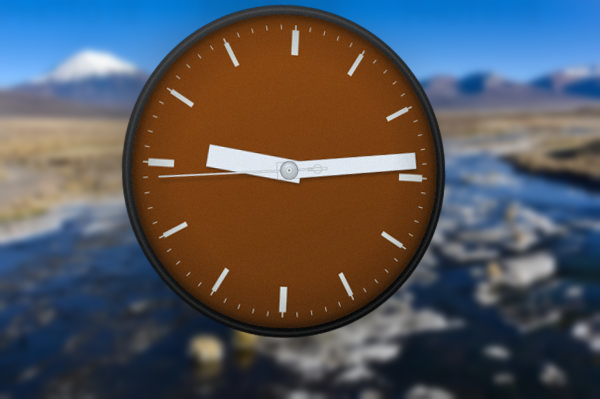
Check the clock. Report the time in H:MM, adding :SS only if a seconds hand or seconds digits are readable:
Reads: 9:13:44
